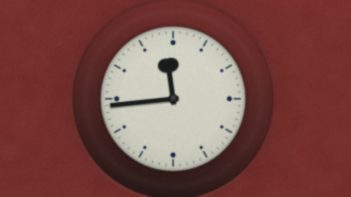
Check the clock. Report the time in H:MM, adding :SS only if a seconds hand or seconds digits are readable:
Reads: 11:44
